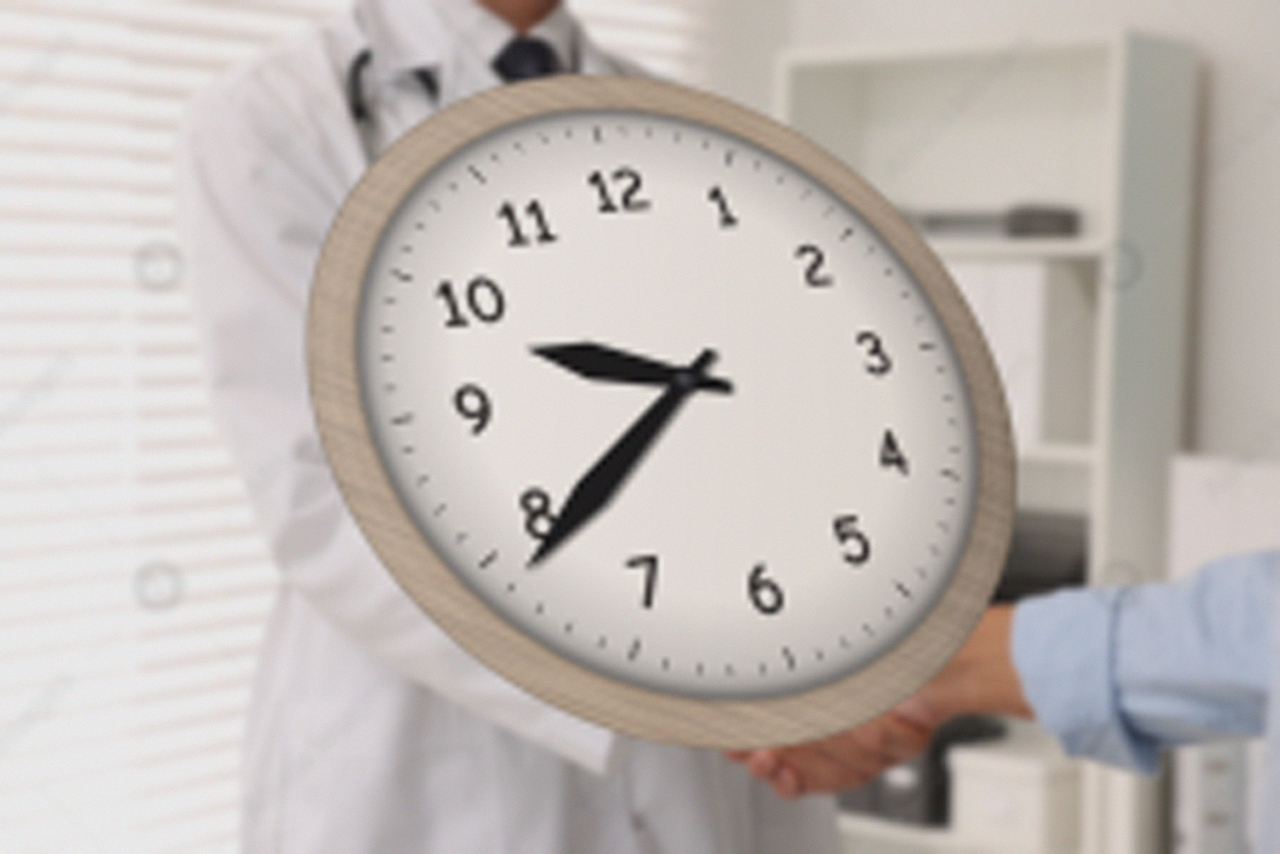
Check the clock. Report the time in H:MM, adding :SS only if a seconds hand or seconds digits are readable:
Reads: 9:39
